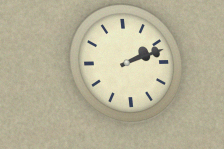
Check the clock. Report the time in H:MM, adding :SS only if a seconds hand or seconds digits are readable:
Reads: 2:12
